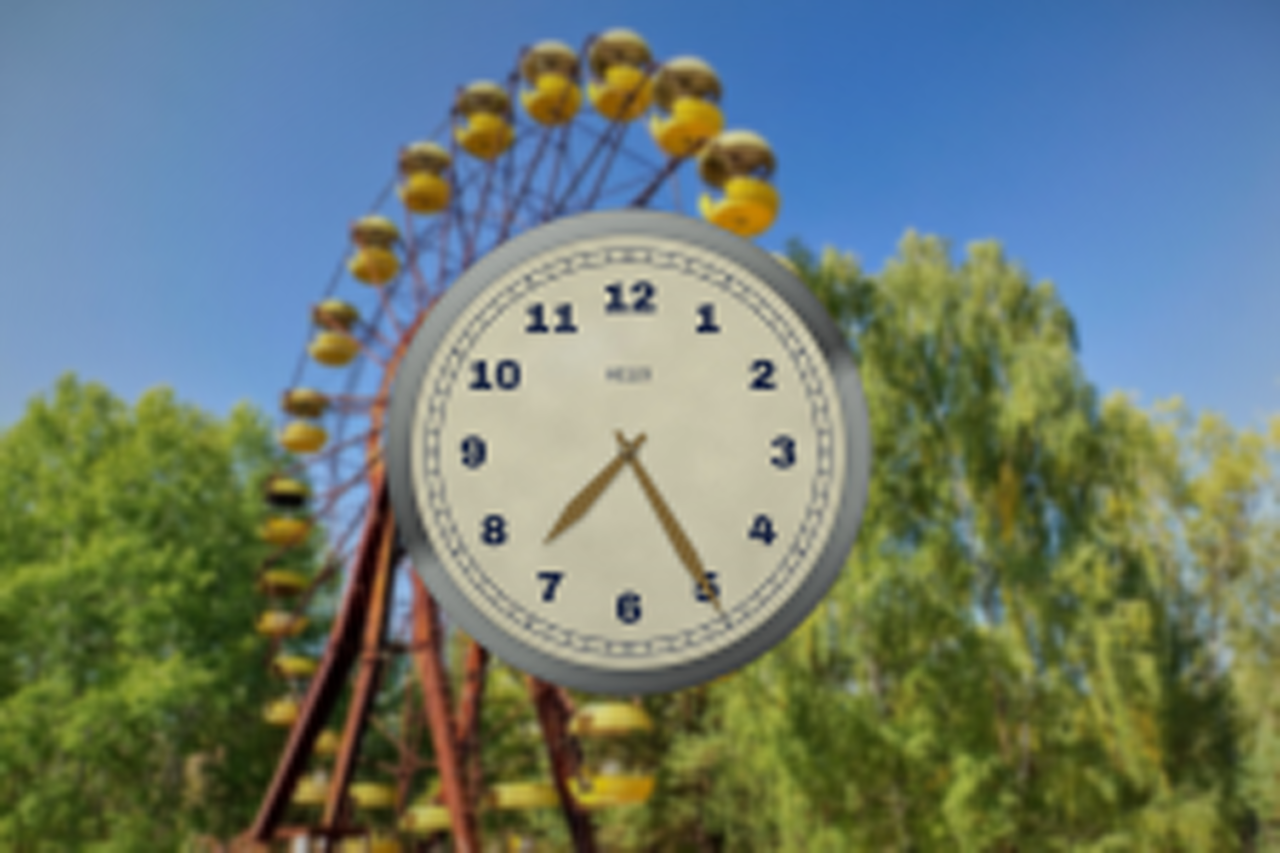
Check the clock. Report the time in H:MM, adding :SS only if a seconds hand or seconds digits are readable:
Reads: 7:25
